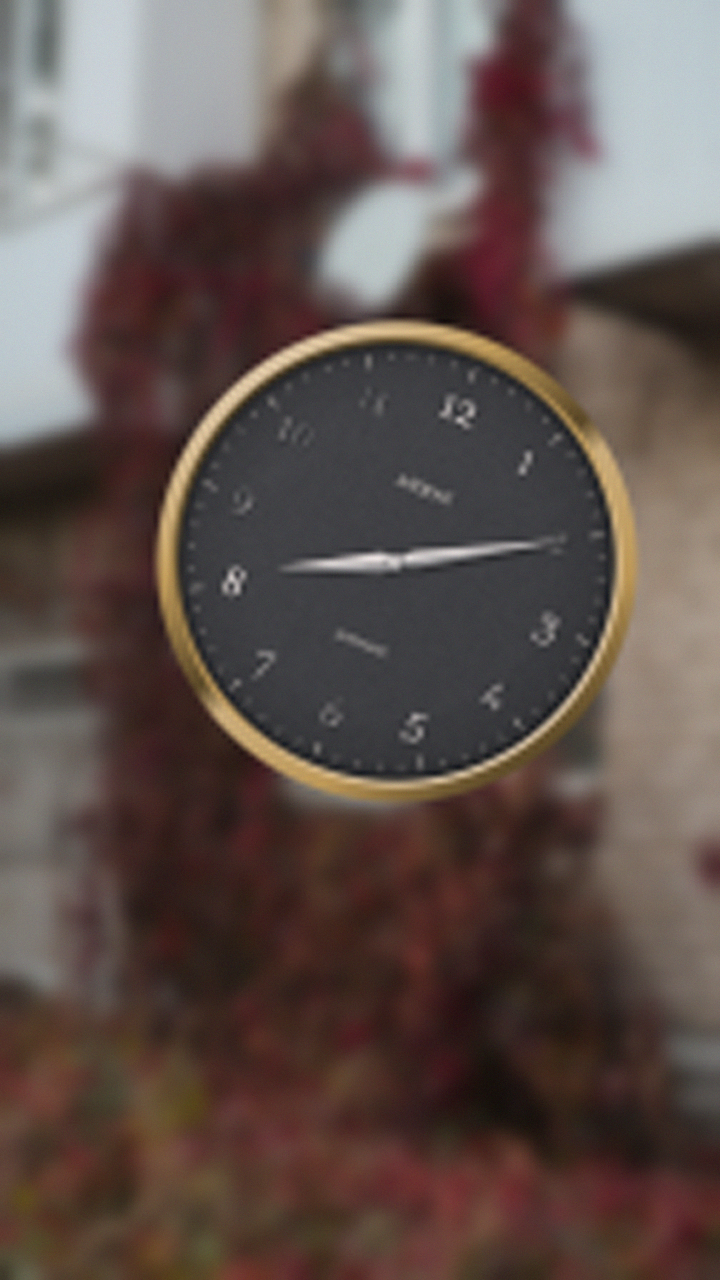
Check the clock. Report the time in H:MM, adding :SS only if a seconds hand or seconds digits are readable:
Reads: 8:10
